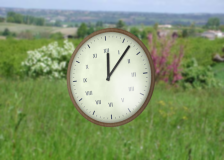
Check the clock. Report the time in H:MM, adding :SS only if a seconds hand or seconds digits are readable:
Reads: 12:07
